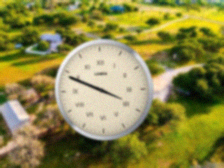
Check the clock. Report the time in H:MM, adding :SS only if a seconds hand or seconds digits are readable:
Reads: 3:49
